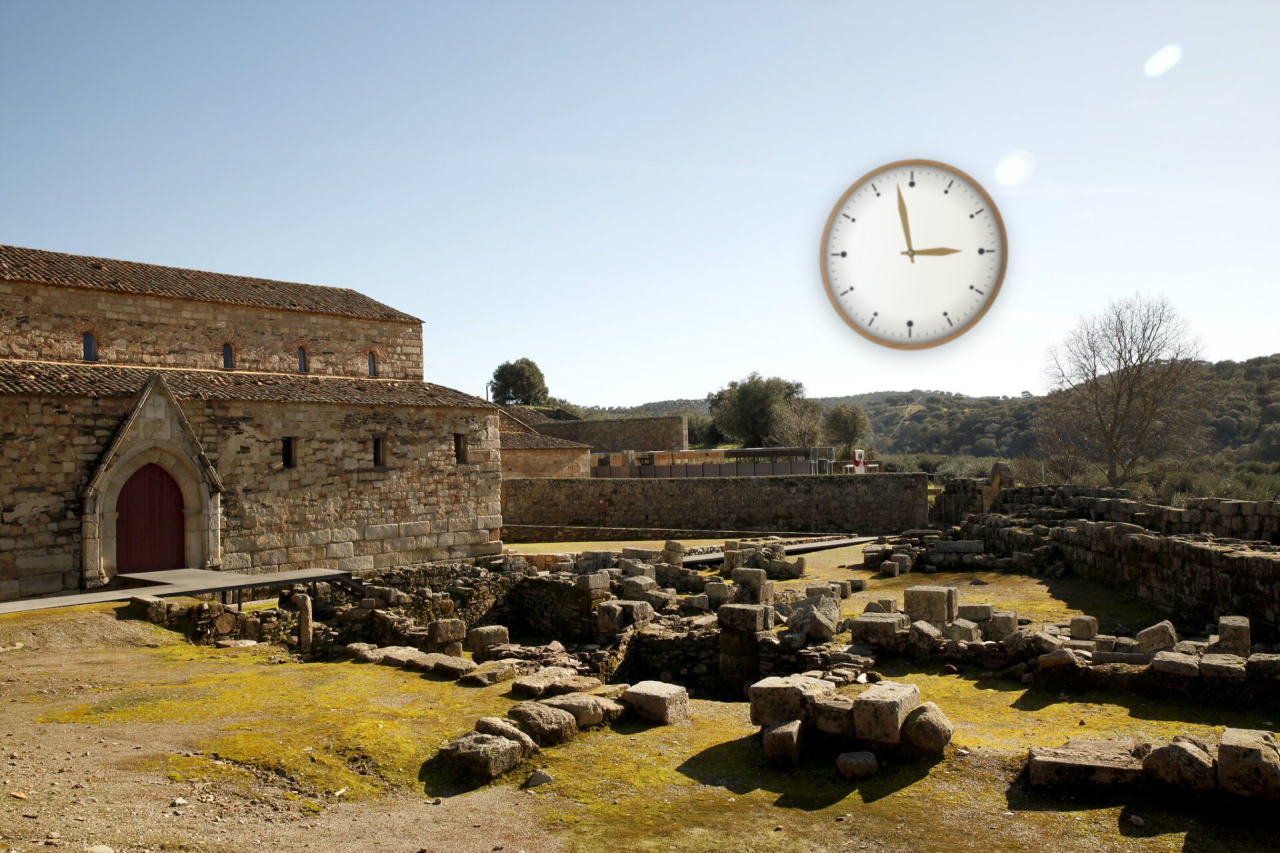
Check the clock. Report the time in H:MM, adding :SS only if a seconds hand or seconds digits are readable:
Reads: 2:58
